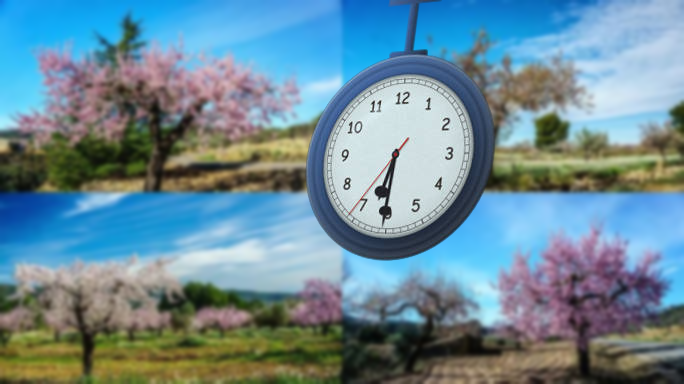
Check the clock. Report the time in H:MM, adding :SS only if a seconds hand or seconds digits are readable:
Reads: 6:30:36
